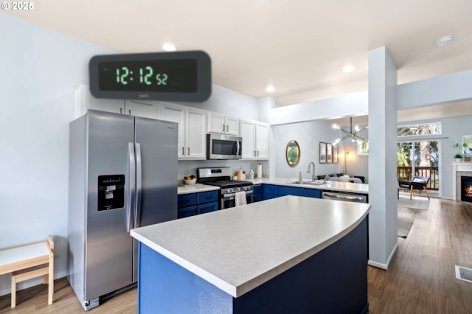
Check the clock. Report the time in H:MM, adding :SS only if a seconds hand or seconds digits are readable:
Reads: 12:12:52
